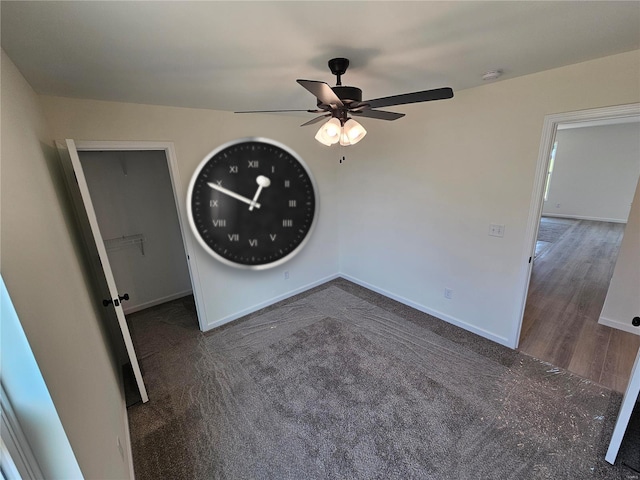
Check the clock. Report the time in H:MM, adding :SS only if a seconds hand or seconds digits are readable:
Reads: 12:49
